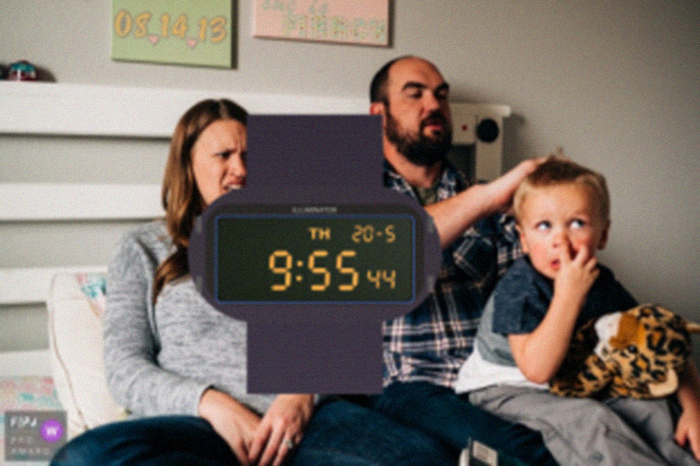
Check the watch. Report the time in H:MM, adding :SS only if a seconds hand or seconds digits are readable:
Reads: 9:55:44
